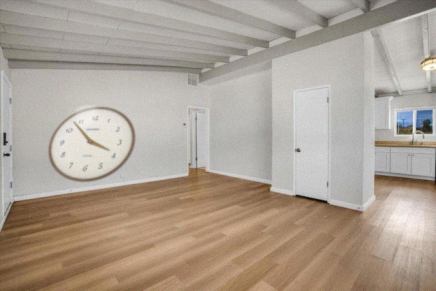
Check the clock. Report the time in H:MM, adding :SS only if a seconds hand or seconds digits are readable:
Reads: 3:53
